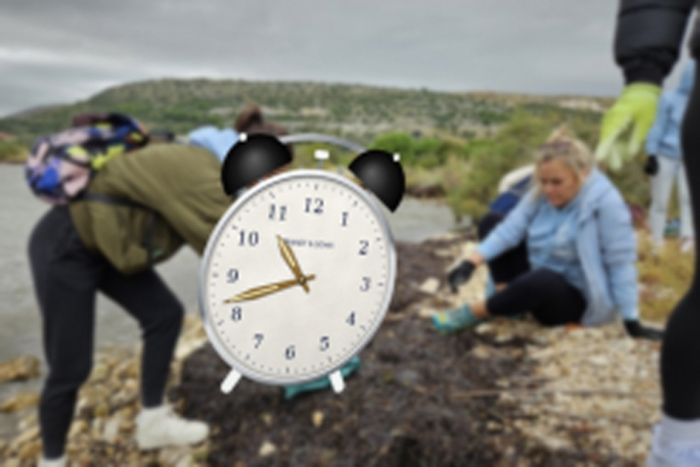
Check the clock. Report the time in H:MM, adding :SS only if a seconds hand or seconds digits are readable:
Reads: 10:42
